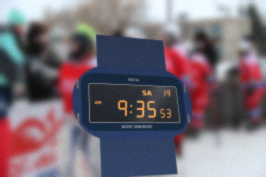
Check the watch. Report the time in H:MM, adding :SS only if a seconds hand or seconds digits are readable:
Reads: 9:35
